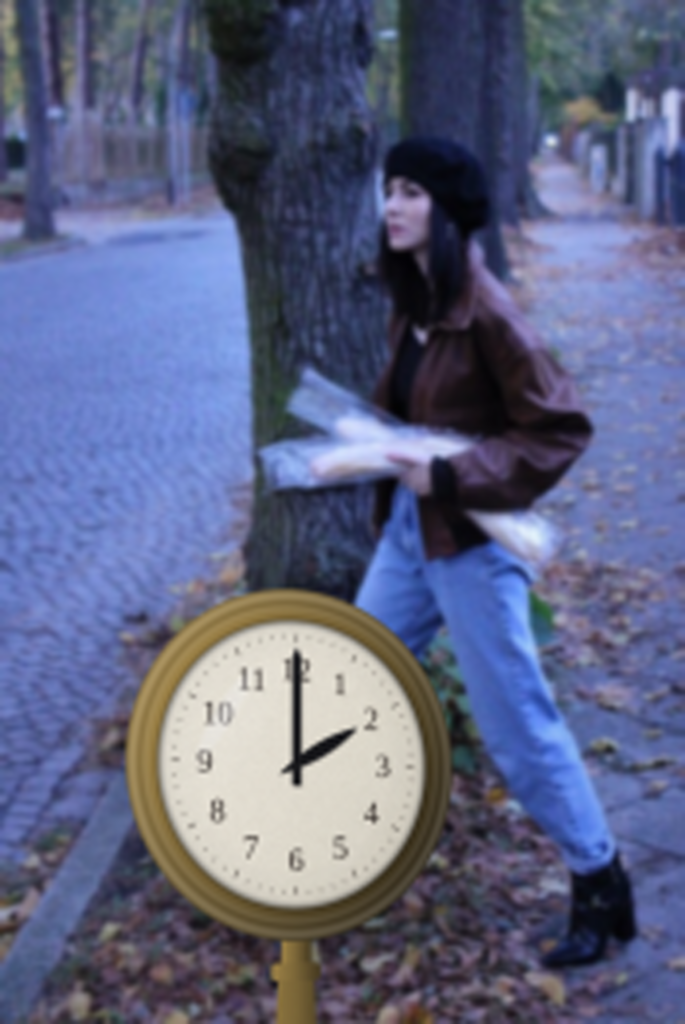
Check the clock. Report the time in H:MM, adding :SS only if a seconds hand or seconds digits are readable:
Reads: 2:00
